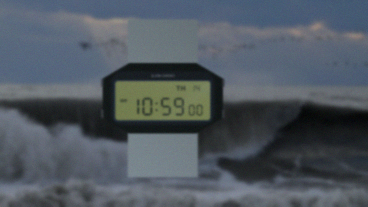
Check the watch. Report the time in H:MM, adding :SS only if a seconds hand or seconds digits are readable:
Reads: 10:59:00
